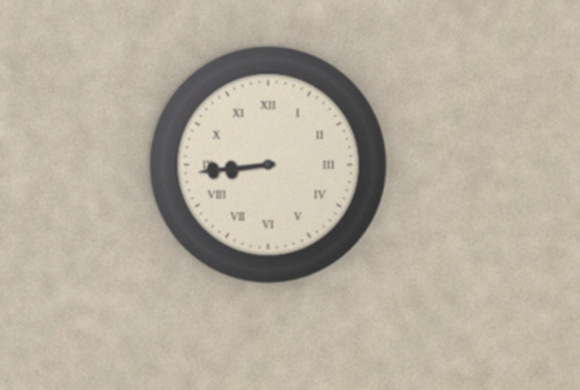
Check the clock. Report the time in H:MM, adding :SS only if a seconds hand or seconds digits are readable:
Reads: 8:44
